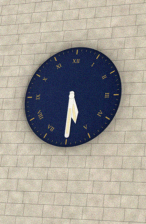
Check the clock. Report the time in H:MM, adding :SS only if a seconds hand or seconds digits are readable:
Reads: 5:30
